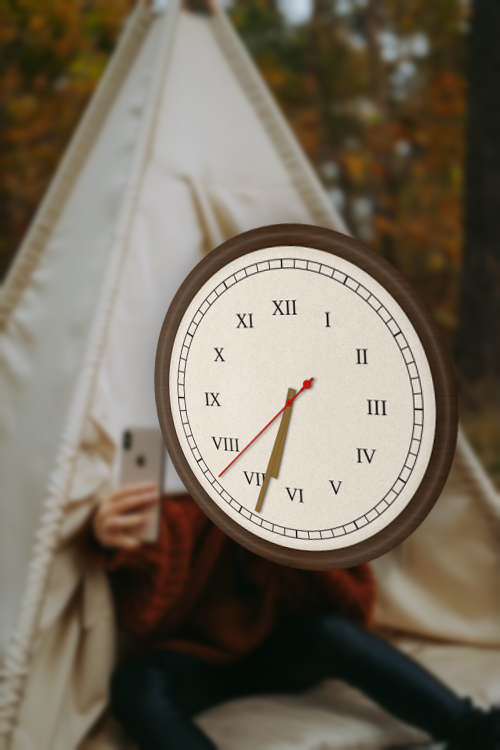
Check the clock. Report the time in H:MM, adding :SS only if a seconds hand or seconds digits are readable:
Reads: 6:33:38
